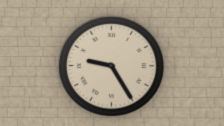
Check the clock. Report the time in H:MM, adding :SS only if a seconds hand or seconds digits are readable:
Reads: 9:25
